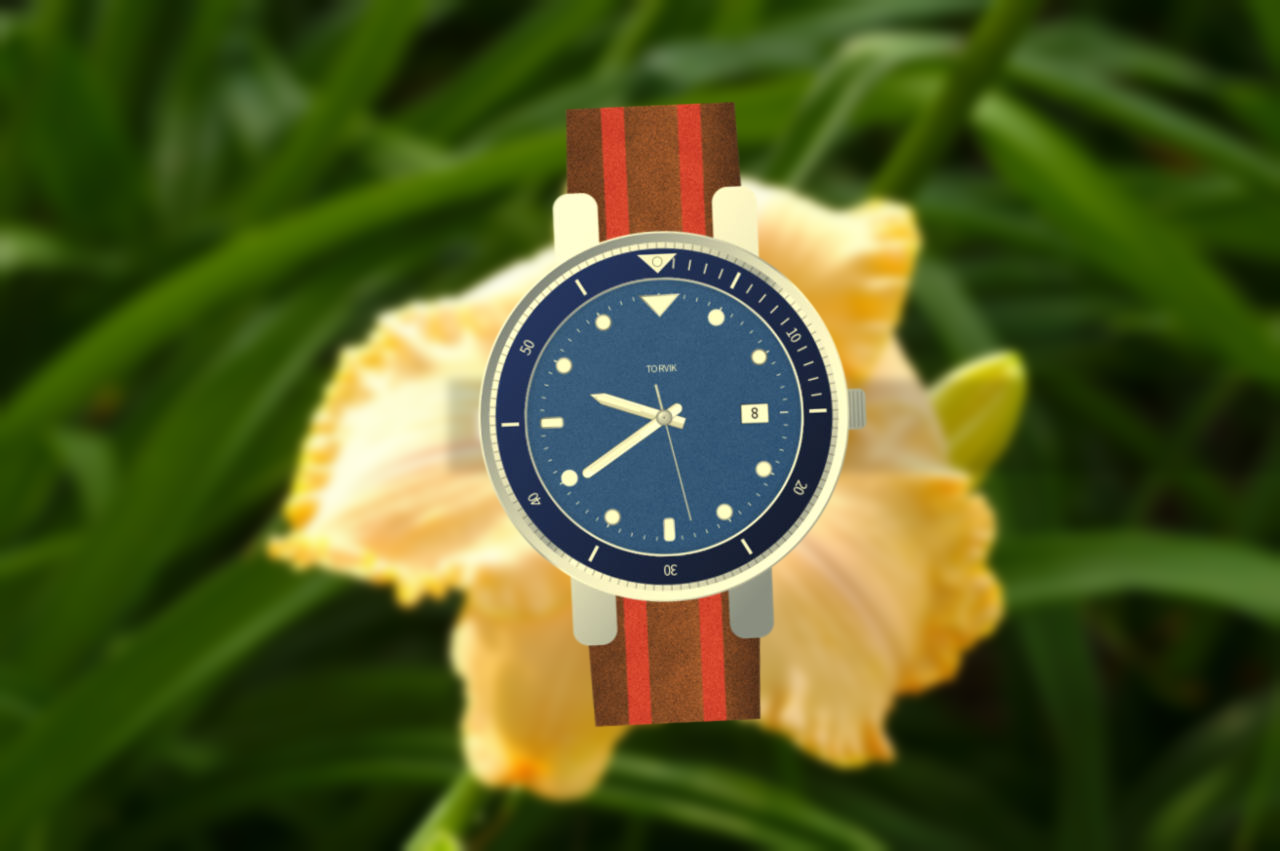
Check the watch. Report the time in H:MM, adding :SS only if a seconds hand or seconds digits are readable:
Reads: 9:39:28
